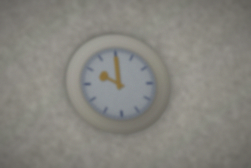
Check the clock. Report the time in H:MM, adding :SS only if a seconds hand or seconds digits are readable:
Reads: 10:00
